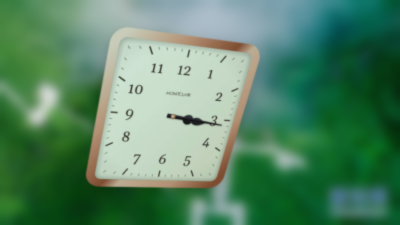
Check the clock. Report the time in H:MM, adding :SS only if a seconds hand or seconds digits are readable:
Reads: 3:16
